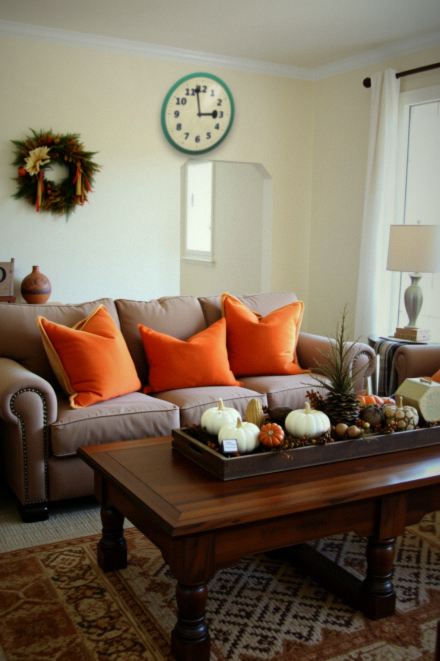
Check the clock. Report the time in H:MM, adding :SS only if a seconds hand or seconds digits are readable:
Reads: 2:58
